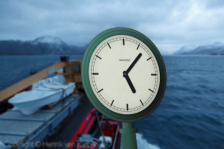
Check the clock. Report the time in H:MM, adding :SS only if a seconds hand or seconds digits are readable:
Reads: 5:07
